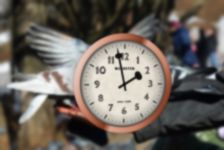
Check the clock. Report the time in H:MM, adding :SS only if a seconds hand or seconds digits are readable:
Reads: 1:58
